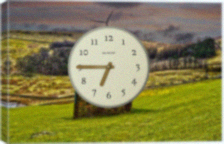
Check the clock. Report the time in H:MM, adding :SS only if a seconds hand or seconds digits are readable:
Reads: 6:45
